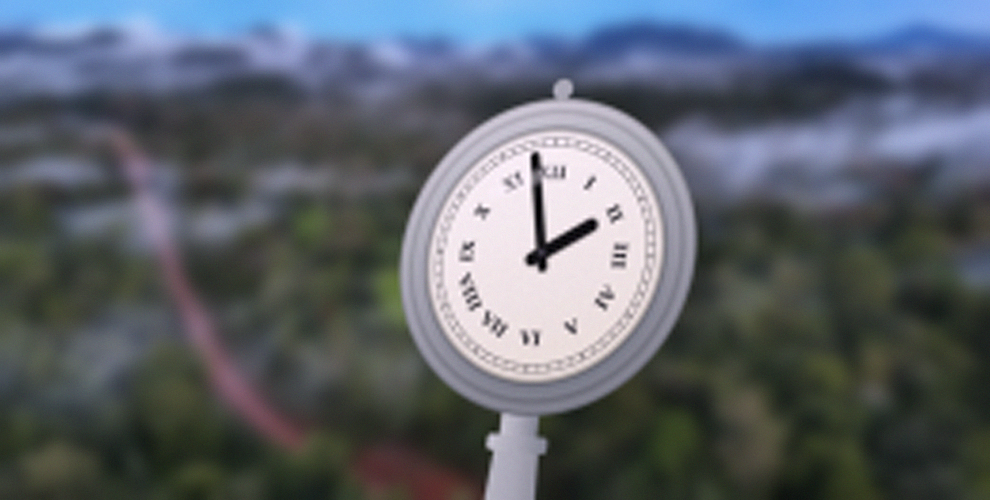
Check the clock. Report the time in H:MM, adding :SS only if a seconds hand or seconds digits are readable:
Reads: 1:58
